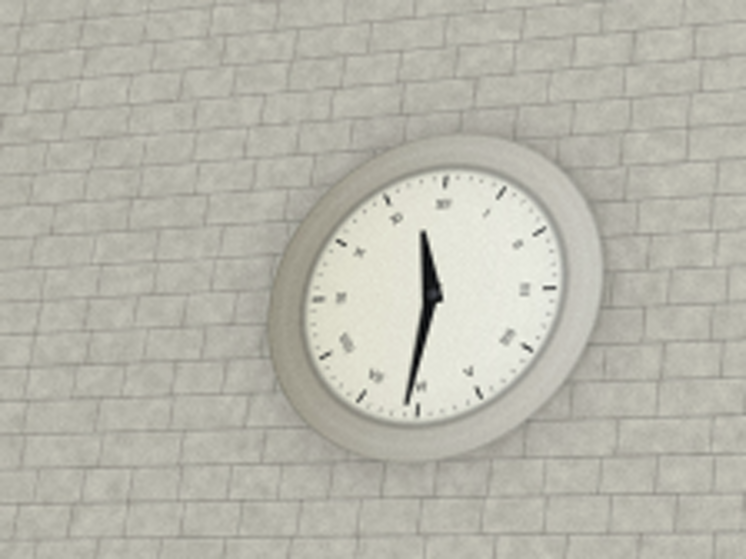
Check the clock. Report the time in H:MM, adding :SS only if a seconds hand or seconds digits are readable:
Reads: 11:31
